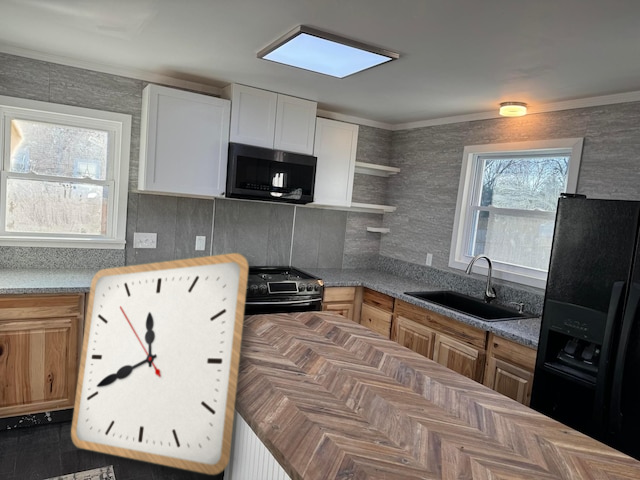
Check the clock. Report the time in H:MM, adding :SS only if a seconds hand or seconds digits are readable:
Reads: 11:40:53
